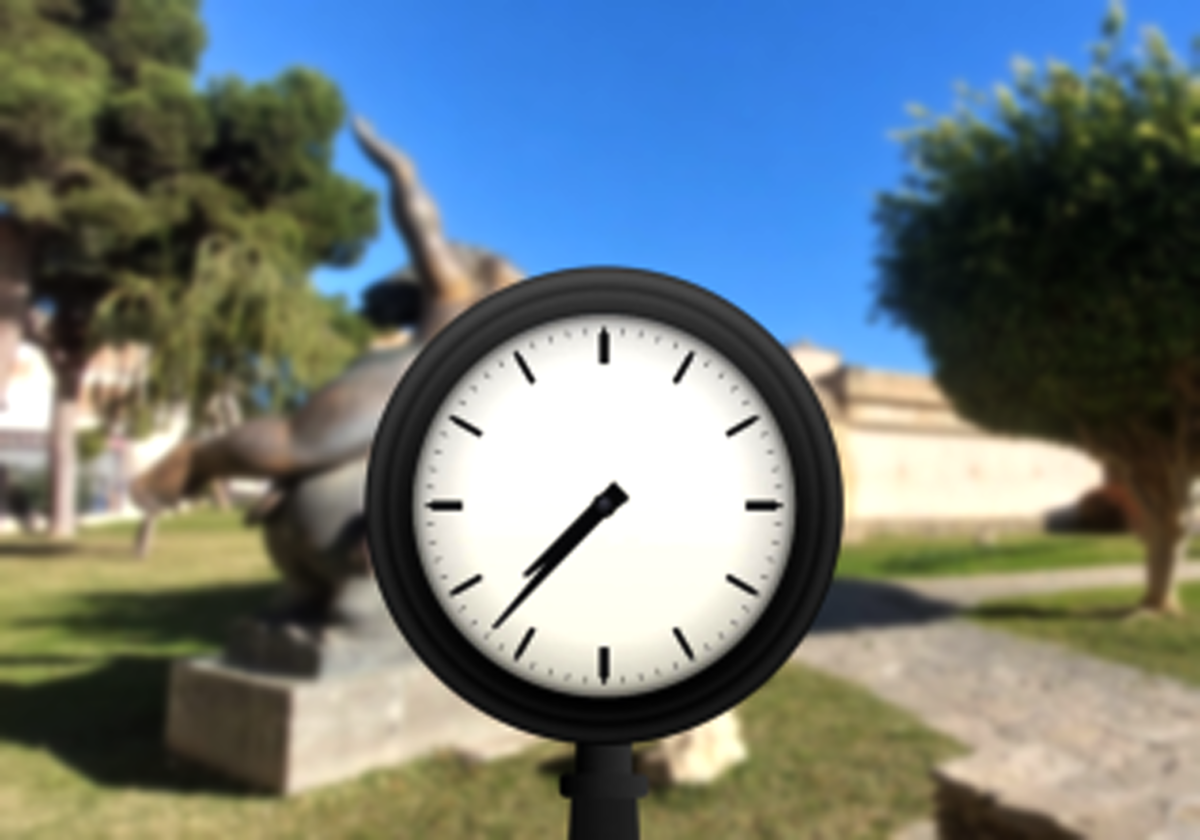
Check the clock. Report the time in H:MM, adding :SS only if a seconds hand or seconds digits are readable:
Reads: 7:37
